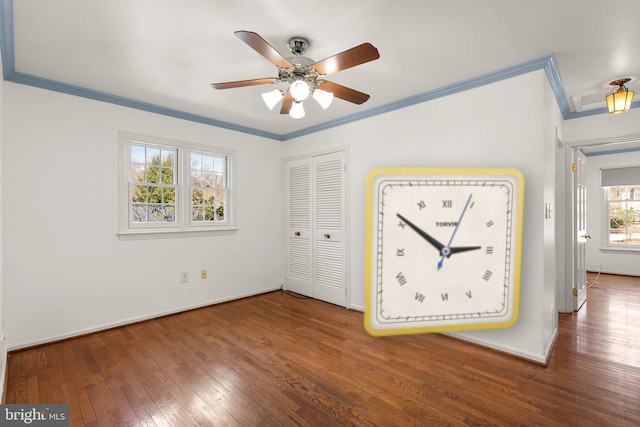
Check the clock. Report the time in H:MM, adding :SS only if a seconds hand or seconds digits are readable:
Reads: 2:51:04
